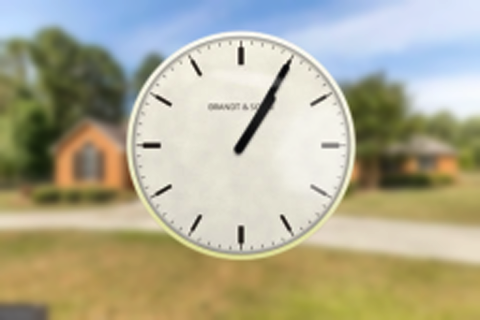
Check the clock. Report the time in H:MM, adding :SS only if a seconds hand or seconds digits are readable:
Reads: 1:05
